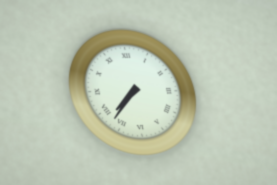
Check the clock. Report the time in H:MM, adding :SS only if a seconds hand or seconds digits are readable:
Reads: 7:37
